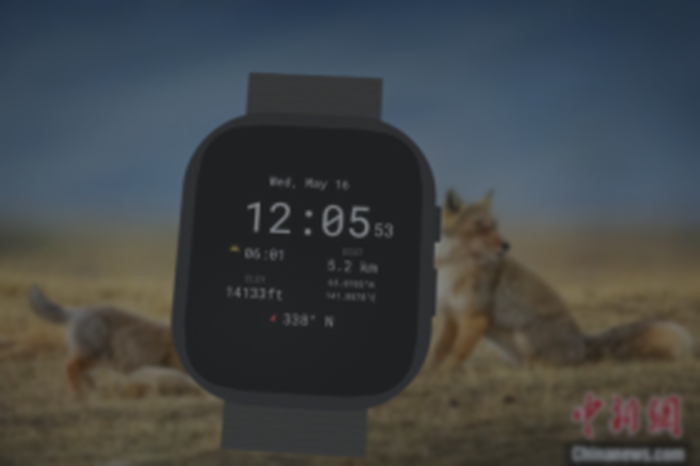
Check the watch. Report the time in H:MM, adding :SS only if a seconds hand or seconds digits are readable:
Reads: 12:05
